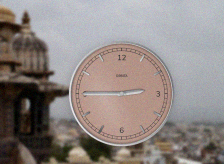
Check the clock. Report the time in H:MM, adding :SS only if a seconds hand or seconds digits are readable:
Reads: 2:45
